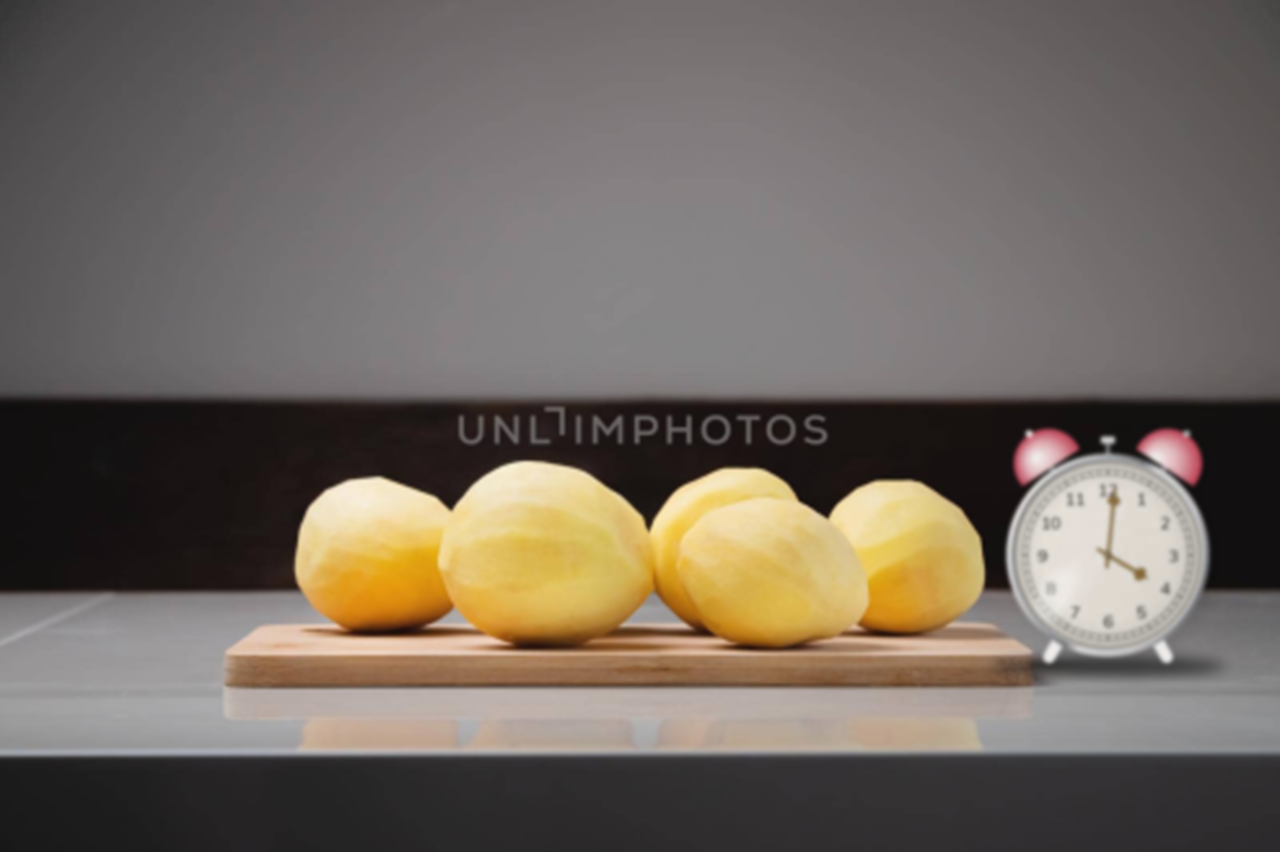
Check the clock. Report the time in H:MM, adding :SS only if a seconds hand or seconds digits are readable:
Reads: 4:01
